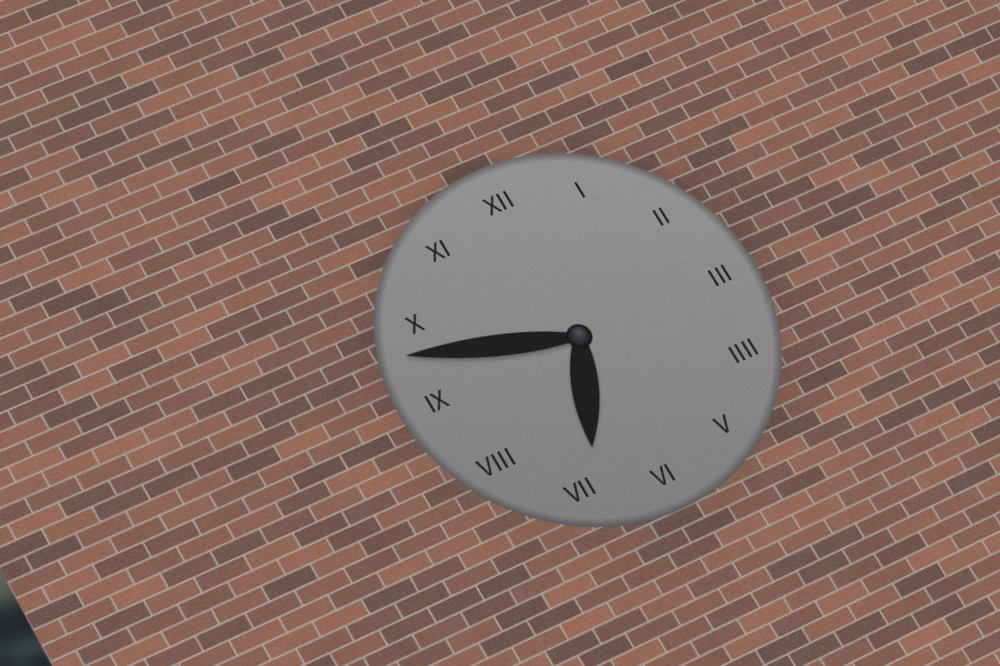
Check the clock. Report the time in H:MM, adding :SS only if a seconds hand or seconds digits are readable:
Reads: 6:48
